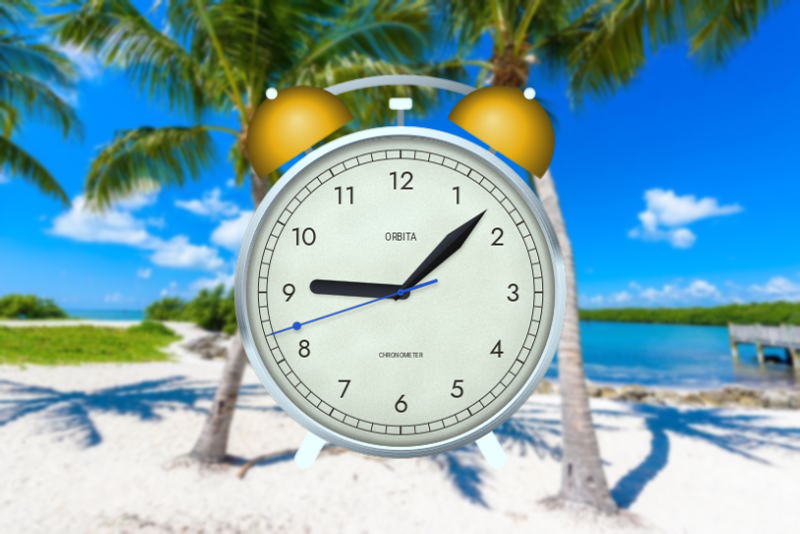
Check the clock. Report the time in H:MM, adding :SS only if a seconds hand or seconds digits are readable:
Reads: 9:07:42
